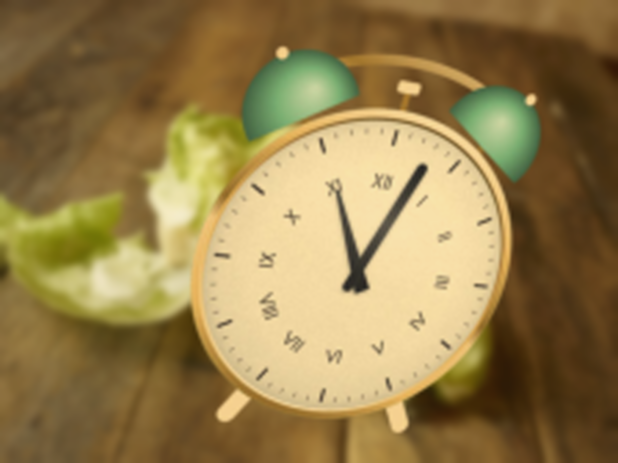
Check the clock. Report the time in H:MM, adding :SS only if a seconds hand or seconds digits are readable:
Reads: 11:03
